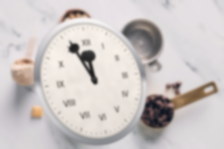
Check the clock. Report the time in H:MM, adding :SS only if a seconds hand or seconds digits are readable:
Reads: 11:56
